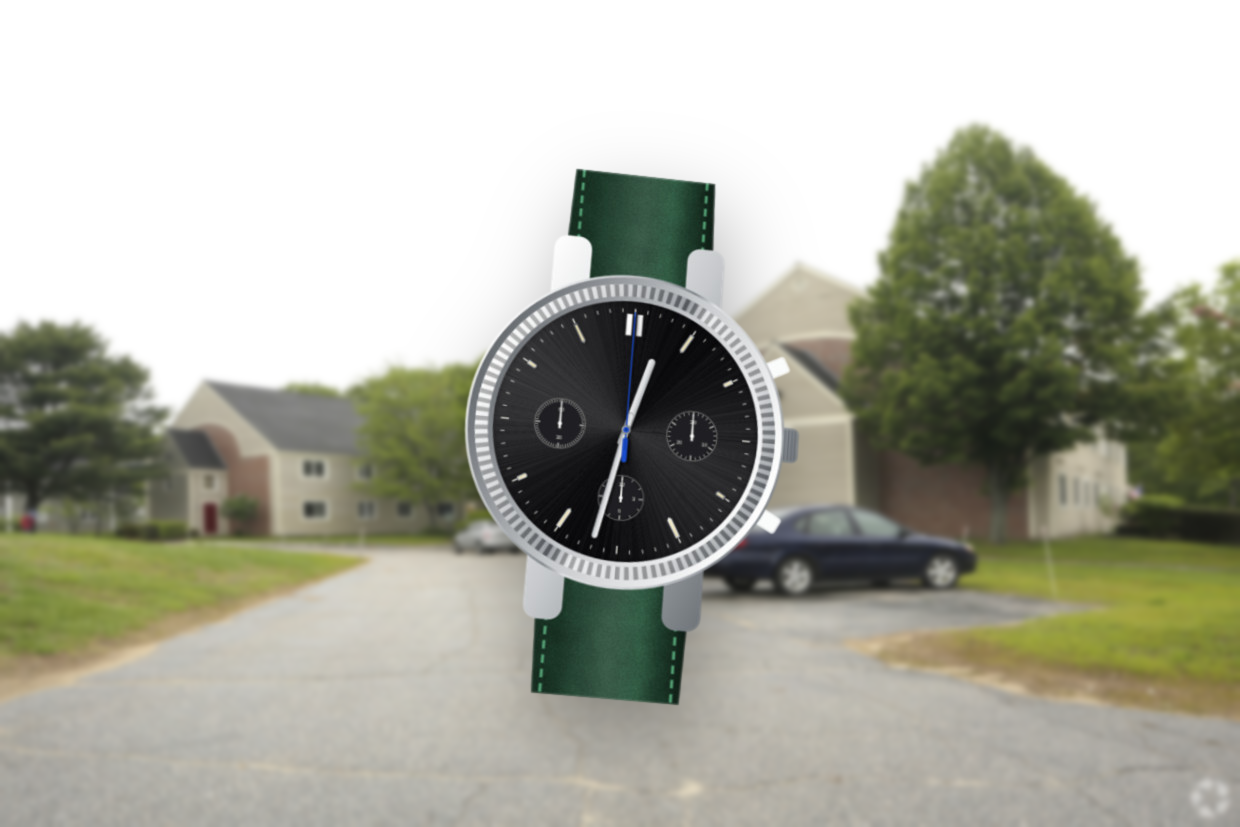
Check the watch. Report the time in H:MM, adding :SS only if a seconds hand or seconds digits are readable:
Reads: 12:32
